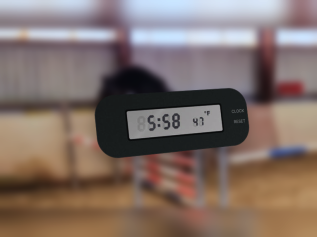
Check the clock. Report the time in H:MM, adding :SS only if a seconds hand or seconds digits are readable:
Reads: 5:58
